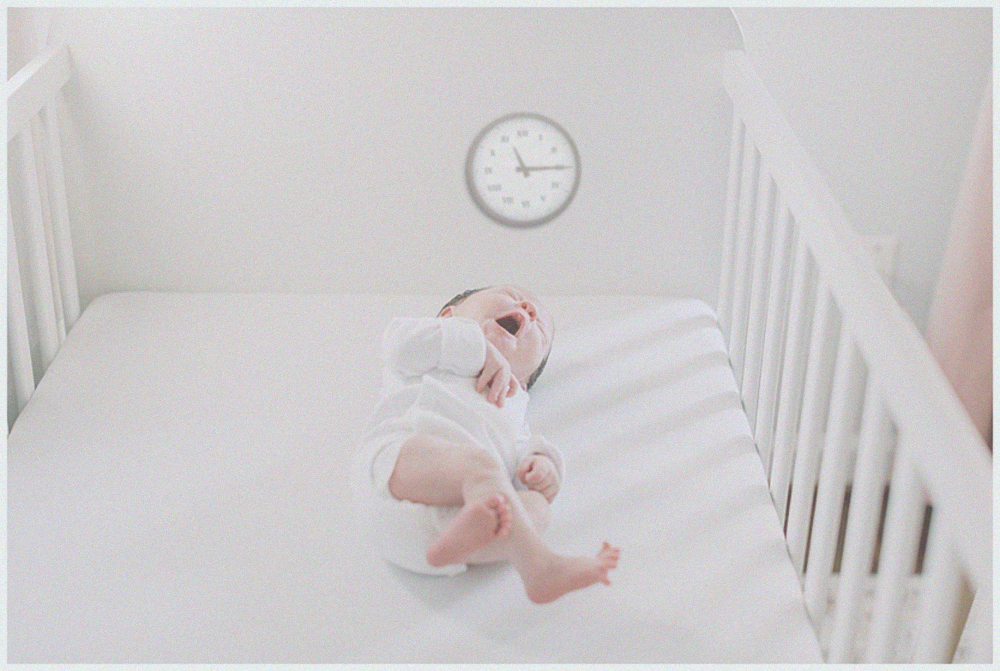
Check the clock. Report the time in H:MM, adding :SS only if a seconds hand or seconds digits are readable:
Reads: 11:15
